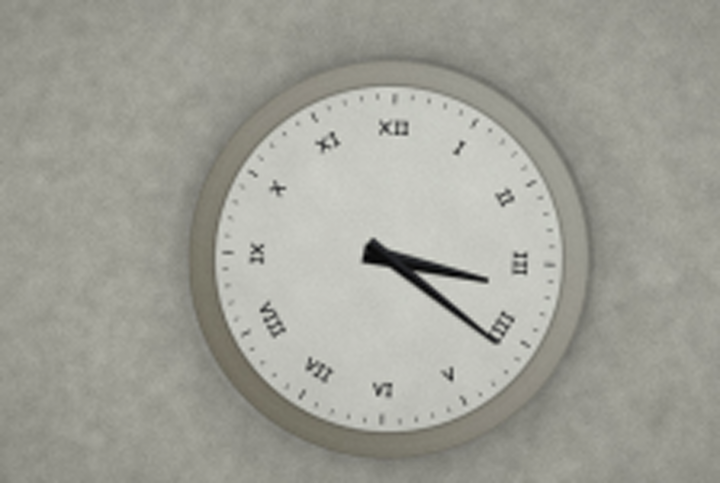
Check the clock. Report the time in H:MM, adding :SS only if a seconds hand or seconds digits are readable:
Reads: 3:21
